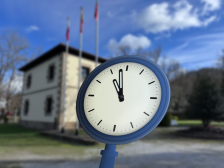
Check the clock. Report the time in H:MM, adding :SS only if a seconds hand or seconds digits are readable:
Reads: 10:58
